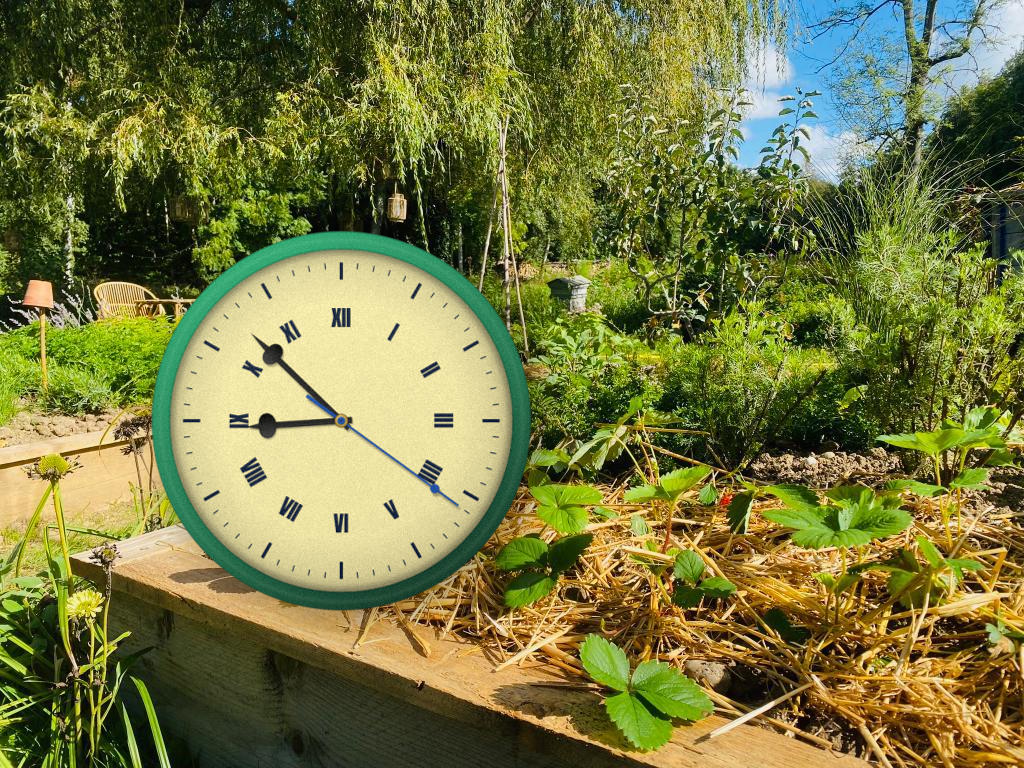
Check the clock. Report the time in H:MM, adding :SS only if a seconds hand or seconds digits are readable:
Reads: 8:52:21
